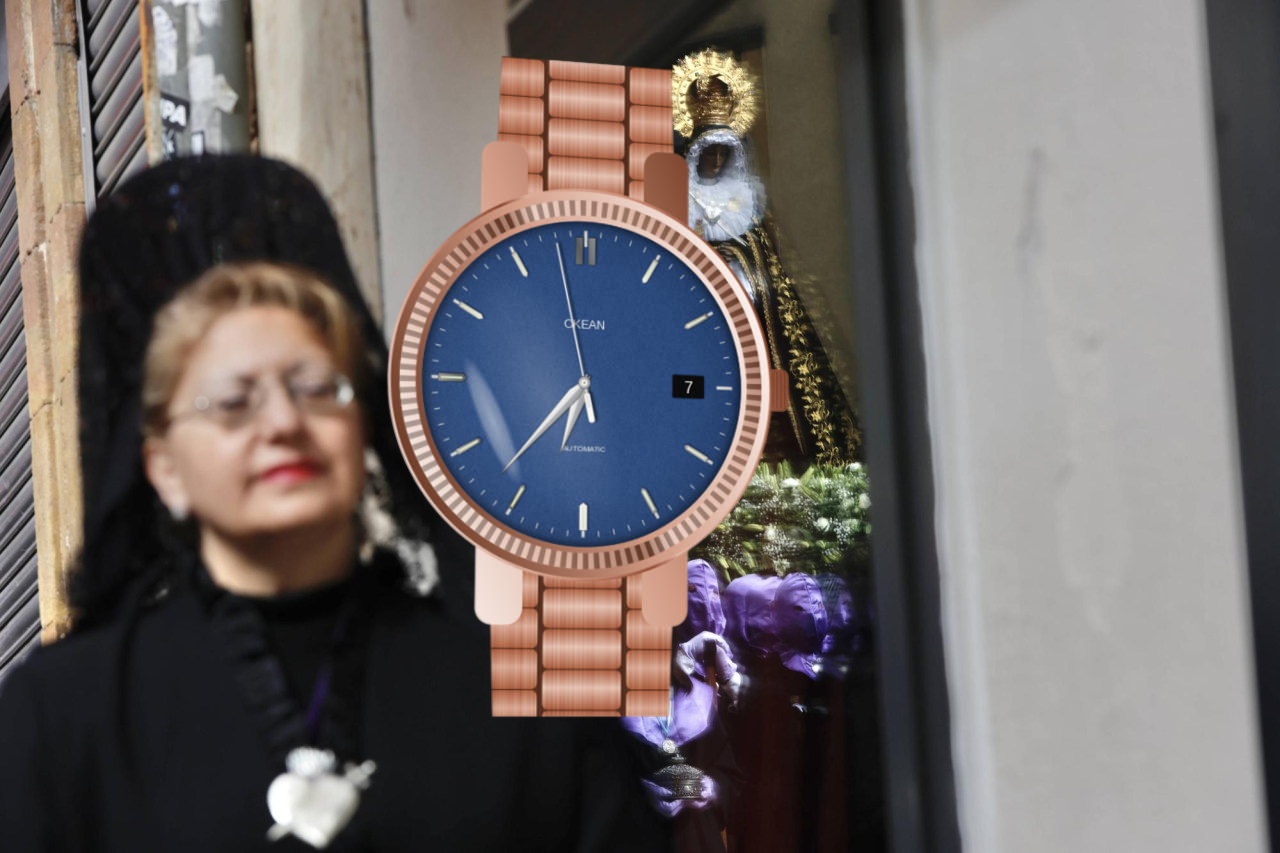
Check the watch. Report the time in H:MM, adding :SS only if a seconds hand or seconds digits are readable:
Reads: 6:36:58
